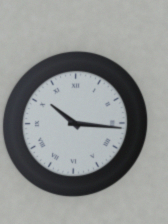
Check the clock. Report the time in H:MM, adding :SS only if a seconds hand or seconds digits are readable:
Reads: 10:16
